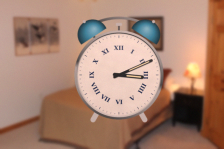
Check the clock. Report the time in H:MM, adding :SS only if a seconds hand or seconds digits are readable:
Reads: 3:11
